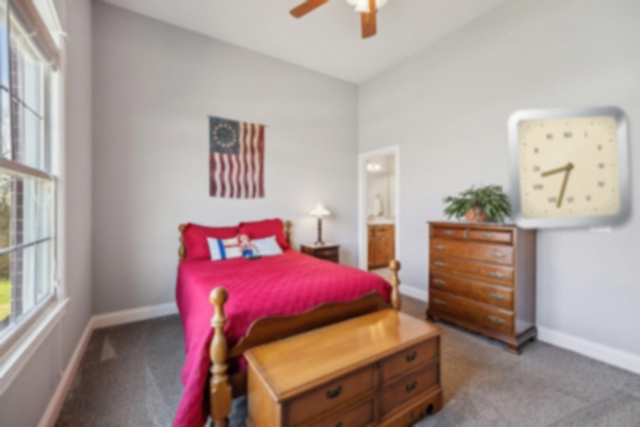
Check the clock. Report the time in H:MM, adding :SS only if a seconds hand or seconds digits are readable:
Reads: 8:33
